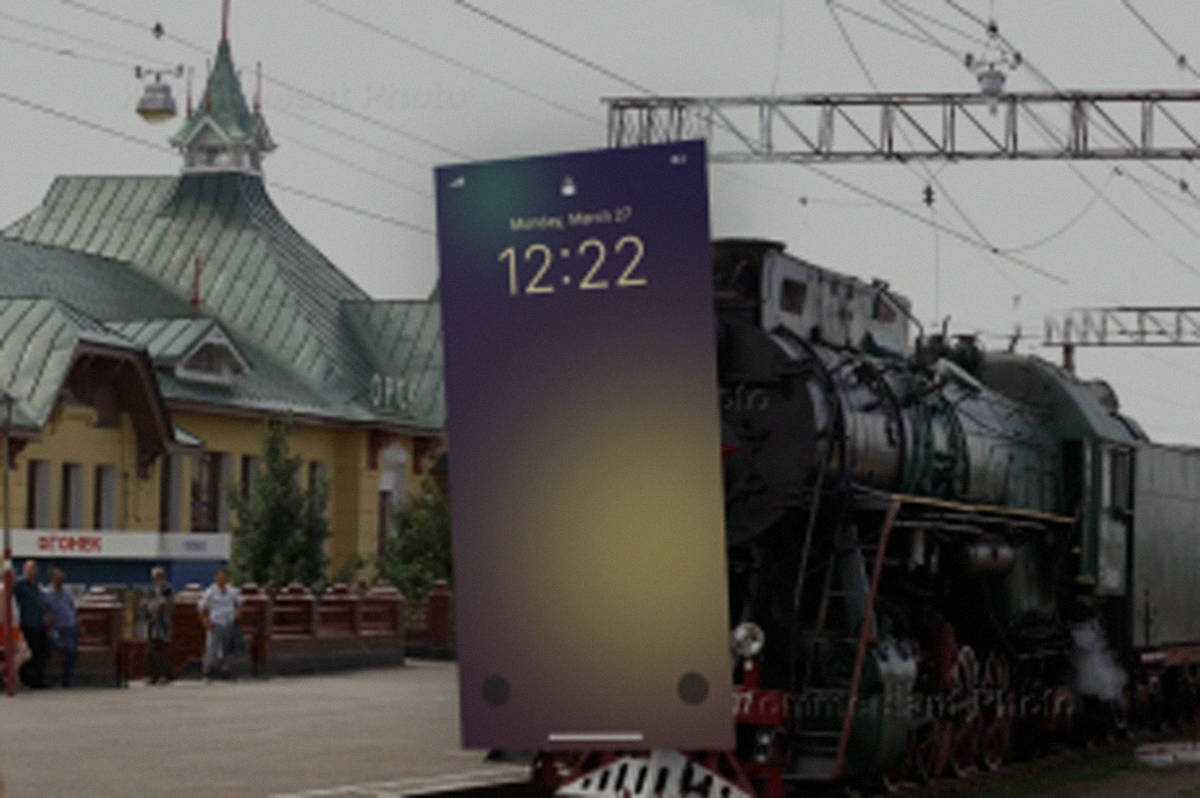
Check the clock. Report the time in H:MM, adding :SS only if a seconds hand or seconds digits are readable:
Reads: 12:22
